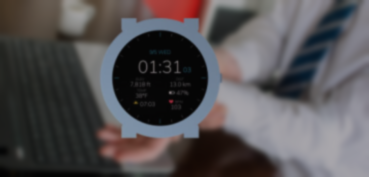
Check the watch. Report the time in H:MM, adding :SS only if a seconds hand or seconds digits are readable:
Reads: 1:31
